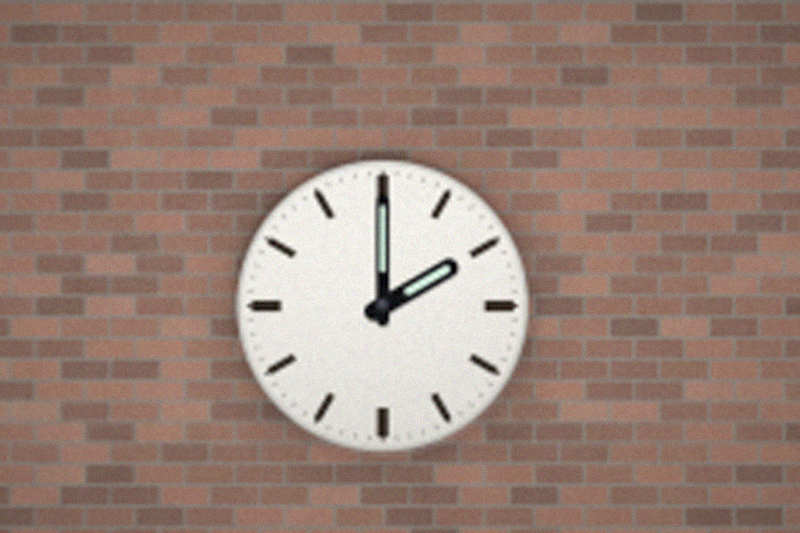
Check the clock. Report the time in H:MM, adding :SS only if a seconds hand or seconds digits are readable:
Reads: 2:00
